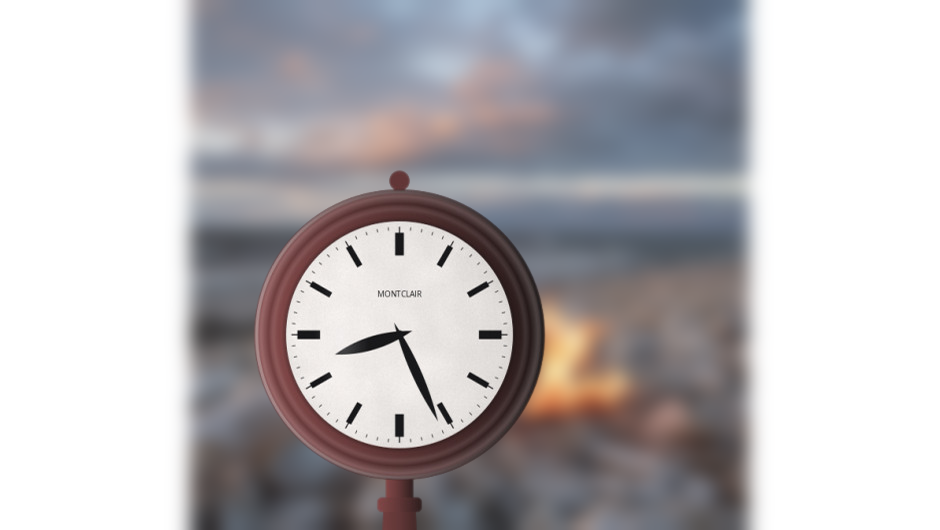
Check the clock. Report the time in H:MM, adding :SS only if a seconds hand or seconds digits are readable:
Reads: 8:26
